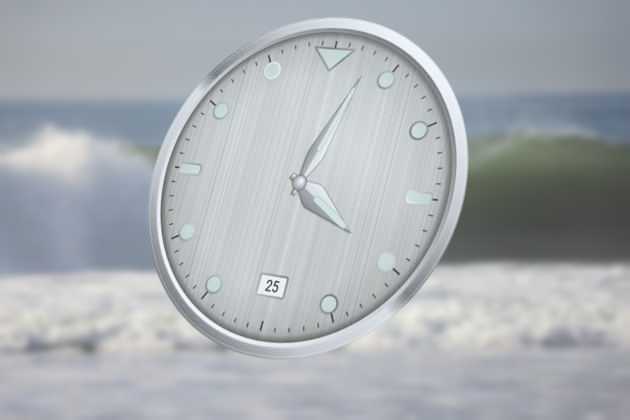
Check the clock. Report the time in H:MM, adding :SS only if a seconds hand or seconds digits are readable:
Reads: 4:03
